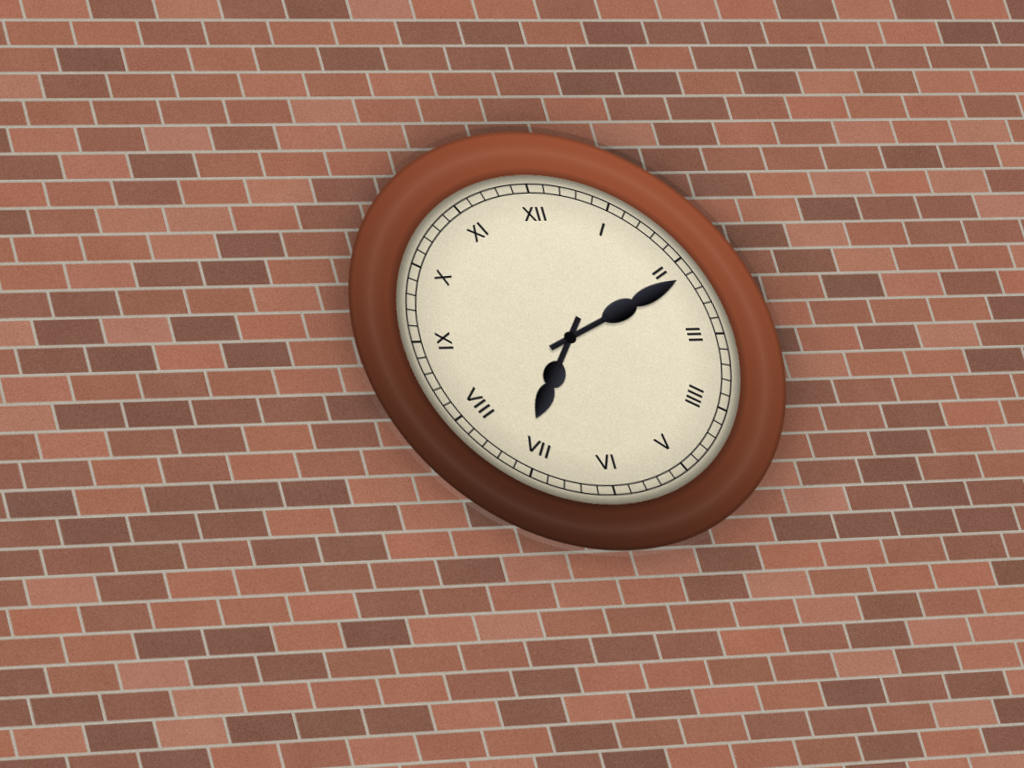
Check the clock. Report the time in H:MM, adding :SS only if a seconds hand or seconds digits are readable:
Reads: 7:11
